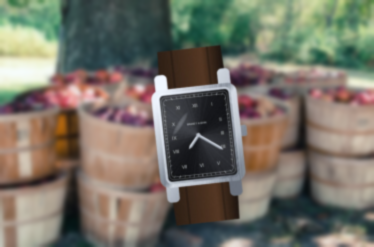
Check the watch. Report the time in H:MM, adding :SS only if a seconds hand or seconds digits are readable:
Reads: 7:21
